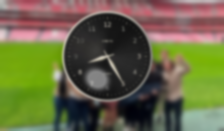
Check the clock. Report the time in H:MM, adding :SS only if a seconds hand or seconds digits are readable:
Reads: 8:25
